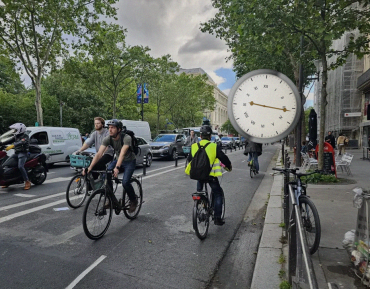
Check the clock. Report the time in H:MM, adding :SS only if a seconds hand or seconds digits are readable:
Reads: 9:16
